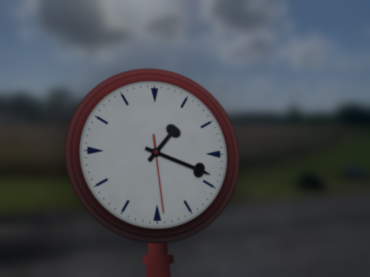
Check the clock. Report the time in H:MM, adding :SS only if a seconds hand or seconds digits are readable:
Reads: 1:18:29
